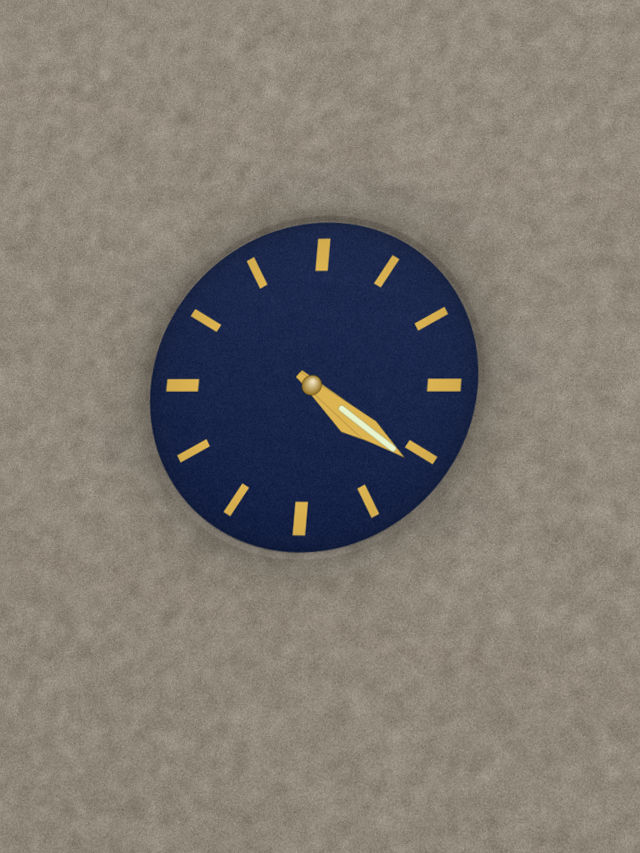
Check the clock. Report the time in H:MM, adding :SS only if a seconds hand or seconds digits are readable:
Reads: 4:21
